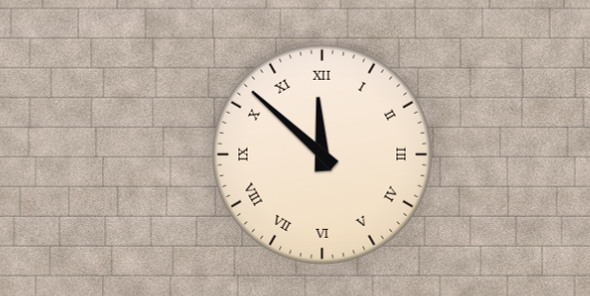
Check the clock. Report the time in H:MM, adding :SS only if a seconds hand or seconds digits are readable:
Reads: 11:52
